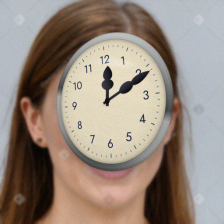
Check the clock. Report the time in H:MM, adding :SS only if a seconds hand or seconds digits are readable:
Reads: 12:11
